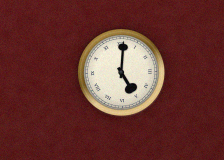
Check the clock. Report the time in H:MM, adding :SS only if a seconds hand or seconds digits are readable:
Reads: 5:01
